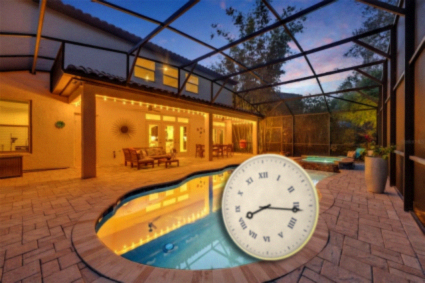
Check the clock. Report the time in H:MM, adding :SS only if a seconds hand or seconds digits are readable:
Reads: 8:16
